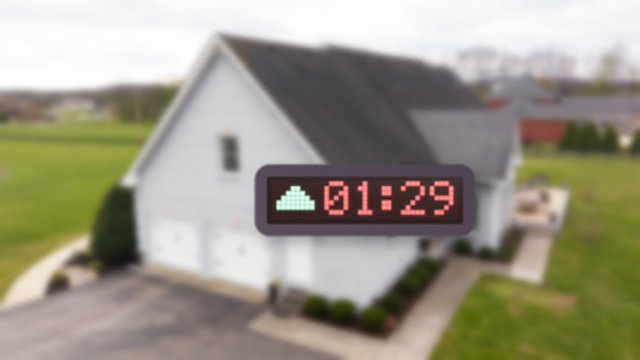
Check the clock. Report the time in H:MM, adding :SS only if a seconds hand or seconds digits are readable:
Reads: 1:29
